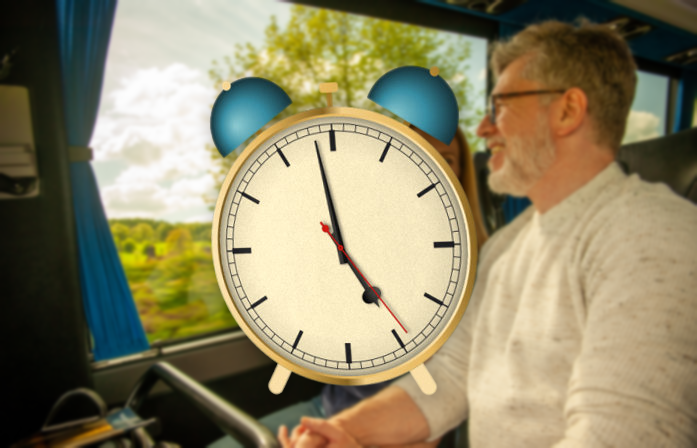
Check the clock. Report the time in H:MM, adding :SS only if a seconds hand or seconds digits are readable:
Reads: 4:58:24
